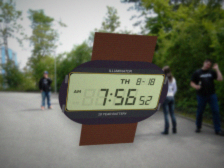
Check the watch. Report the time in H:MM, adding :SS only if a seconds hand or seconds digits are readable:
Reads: 7:56:52
